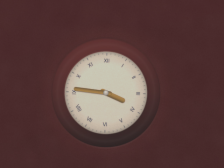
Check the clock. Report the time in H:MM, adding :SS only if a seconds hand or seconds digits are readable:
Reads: 3:46
